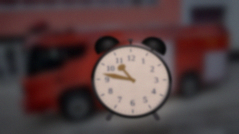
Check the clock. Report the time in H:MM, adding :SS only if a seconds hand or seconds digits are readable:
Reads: 10:47
